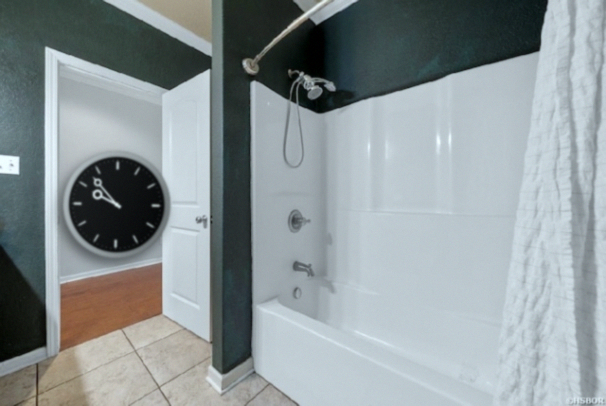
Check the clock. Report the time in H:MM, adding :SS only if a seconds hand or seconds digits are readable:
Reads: 9:53
